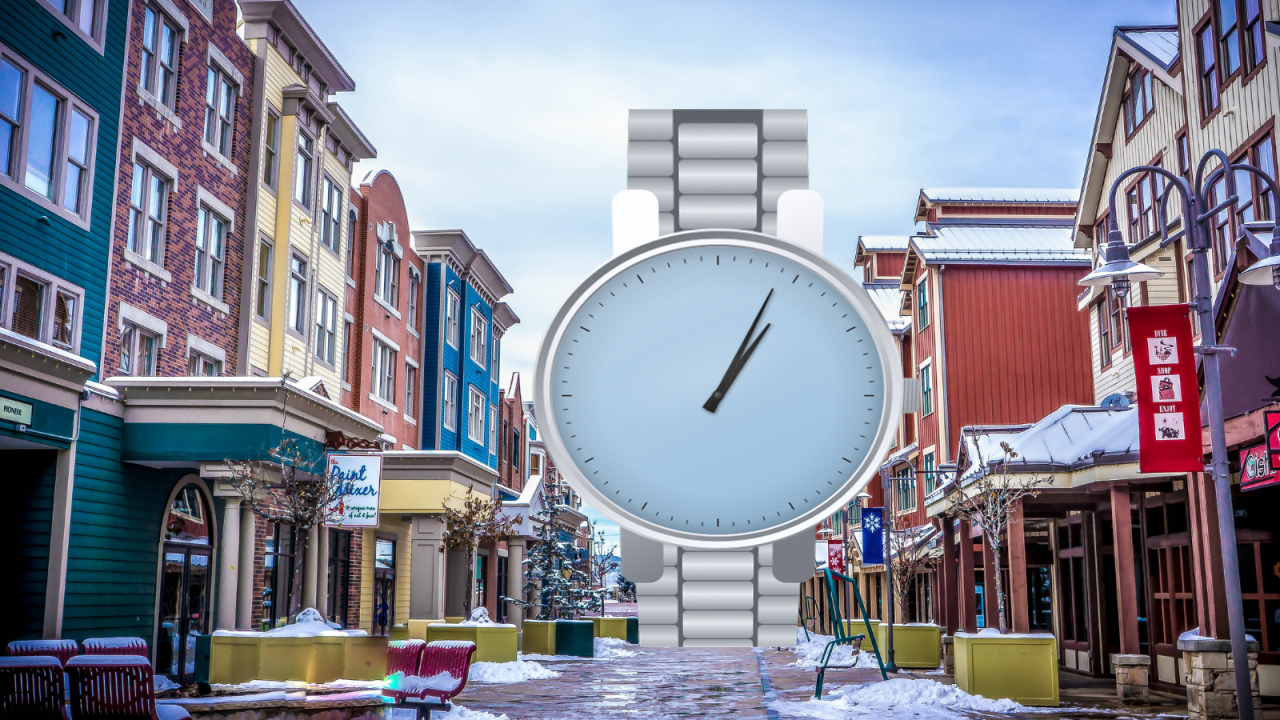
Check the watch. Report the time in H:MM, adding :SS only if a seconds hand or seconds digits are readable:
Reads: 1:04
